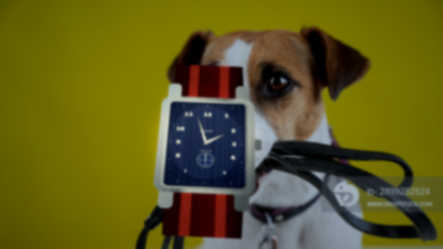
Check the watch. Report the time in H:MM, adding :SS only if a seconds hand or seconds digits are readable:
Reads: 1:57
